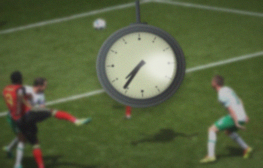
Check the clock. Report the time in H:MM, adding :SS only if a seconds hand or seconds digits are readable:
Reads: 7:36
